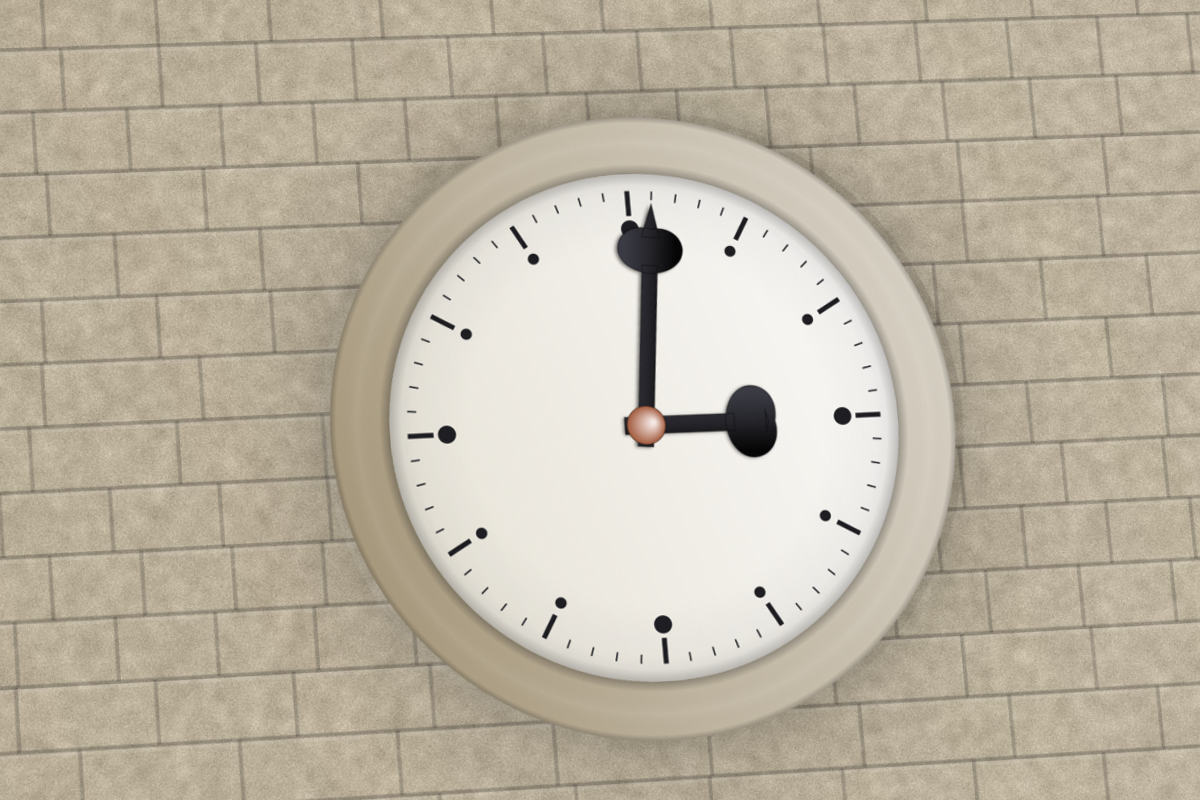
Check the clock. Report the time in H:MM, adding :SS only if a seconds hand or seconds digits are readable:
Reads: 3:01
